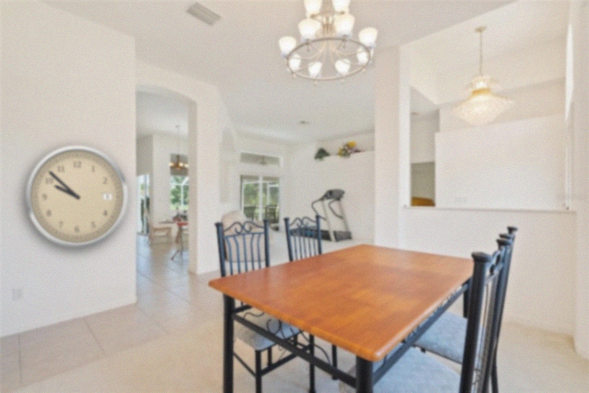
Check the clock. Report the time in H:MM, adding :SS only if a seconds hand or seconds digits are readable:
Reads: 9:52
